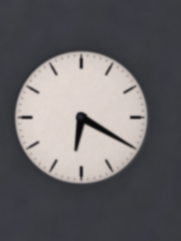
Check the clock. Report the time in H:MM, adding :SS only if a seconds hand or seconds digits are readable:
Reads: 6:20
